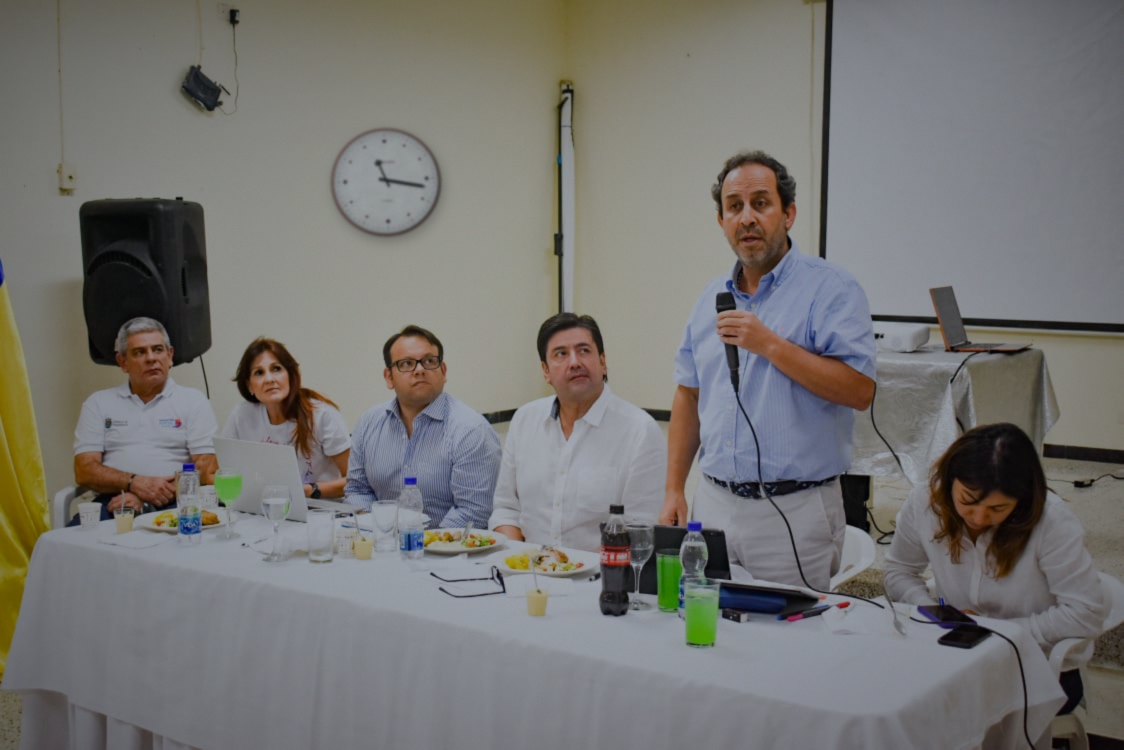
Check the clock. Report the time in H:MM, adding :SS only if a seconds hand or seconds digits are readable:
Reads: 11:17
